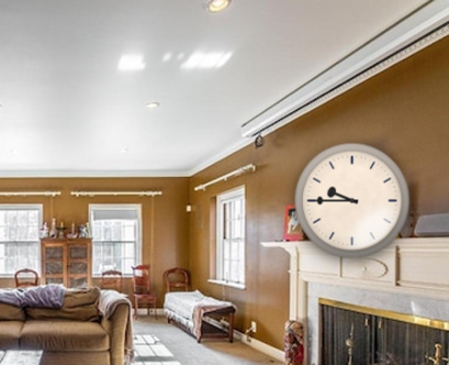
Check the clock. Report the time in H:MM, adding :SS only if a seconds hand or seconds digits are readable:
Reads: 9:45
